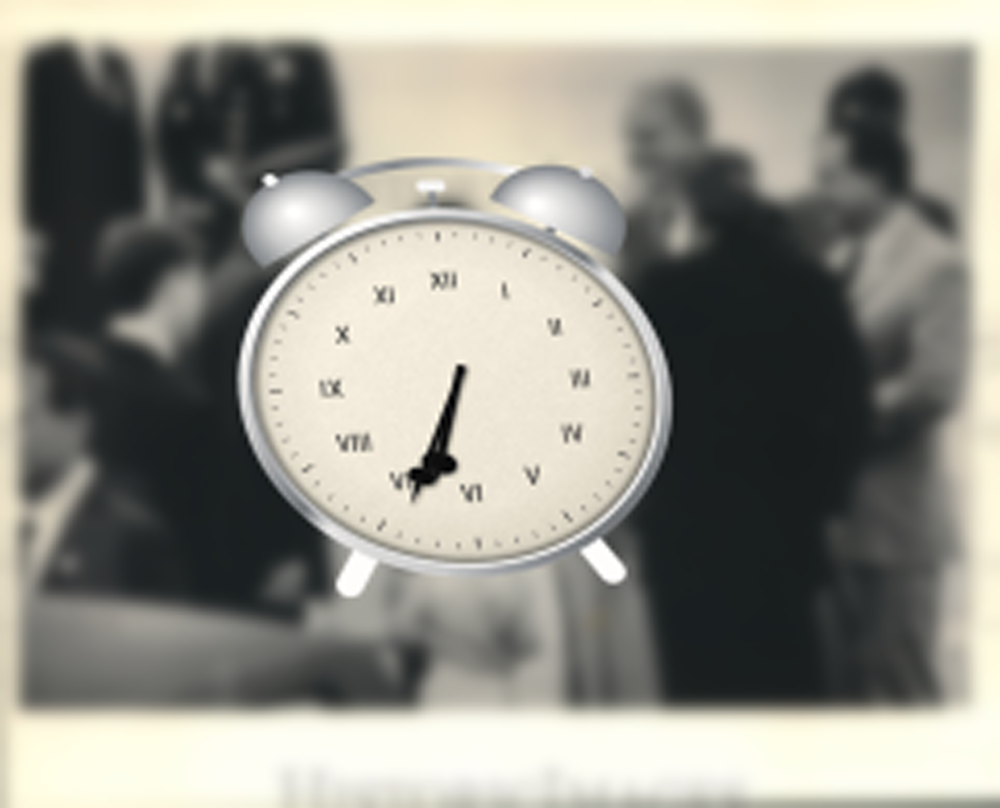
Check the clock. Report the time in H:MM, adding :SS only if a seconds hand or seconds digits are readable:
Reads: 6:34
